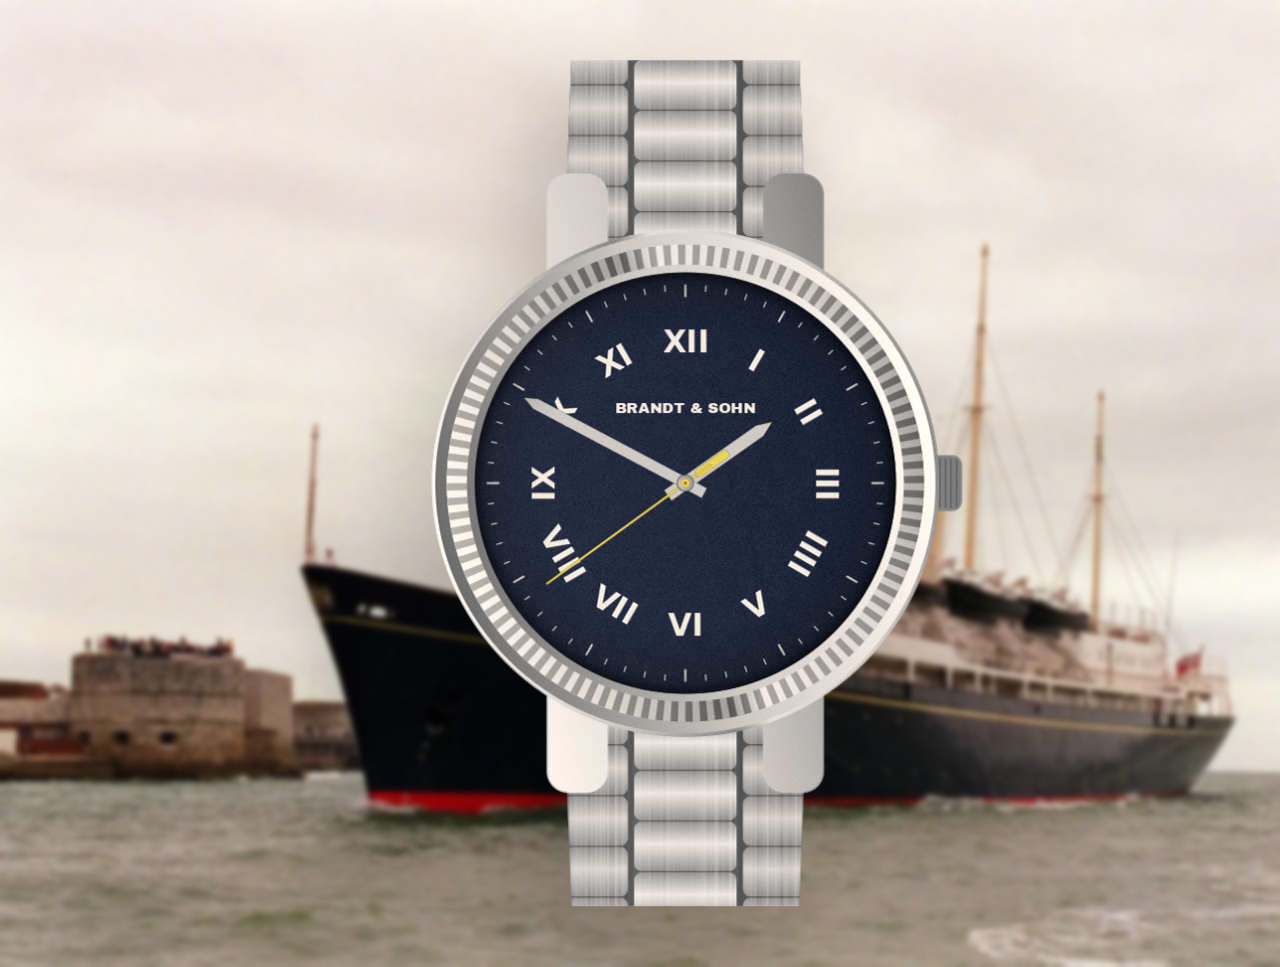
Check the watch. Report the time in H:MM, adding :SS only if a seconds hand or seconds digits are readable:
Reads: 1:49:39
